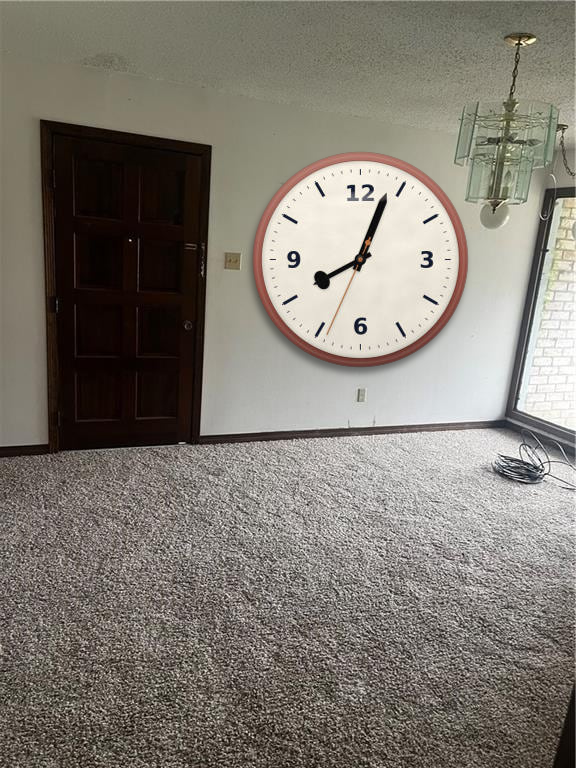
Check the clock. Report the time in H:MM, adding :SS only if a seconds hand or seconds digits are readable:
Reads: 8:03:34
